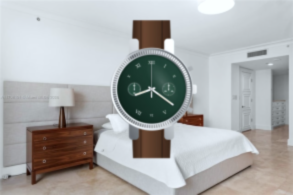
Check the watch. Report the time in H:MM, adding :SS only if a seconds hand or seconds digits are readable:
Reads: 8:21
